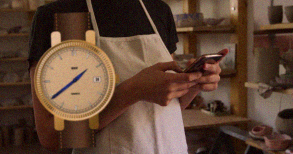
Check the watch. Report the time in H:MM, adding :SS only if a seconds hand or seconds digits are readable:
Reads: 1:39
